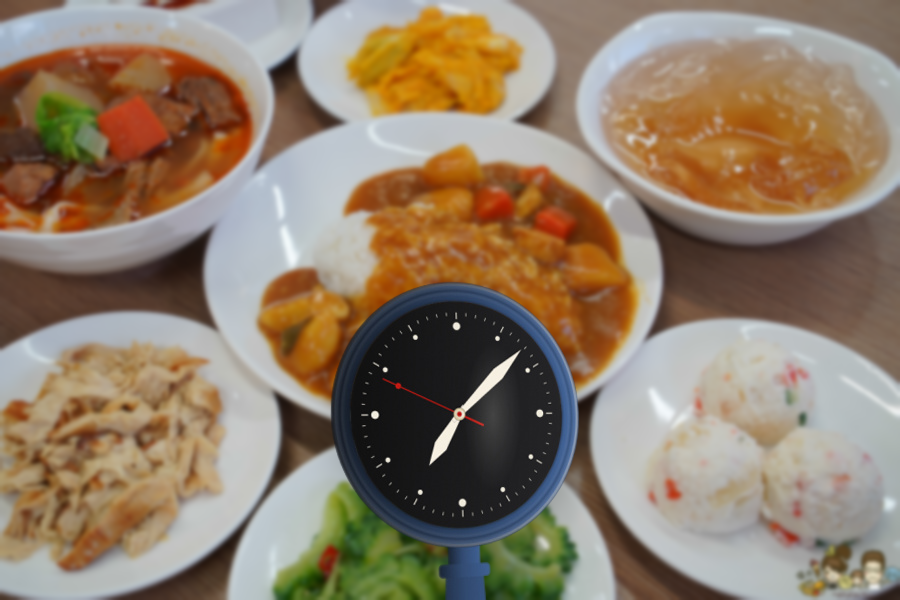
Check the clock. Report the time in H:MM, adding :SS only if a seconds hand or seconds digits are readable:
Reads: 7:07:49
